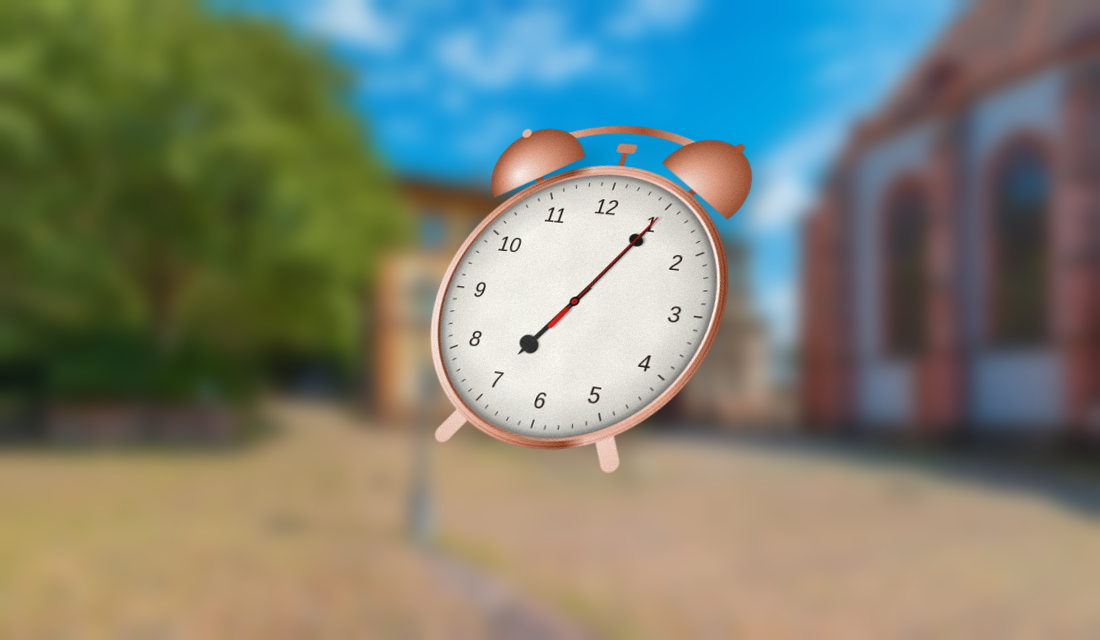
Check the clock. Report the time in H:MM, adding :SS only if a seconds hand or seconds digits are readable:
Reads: 7:05:05
